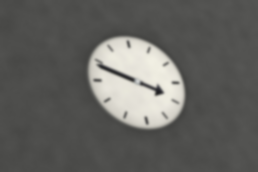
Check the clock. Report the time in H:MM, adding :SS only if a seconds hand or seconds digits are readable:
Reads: 3:49
